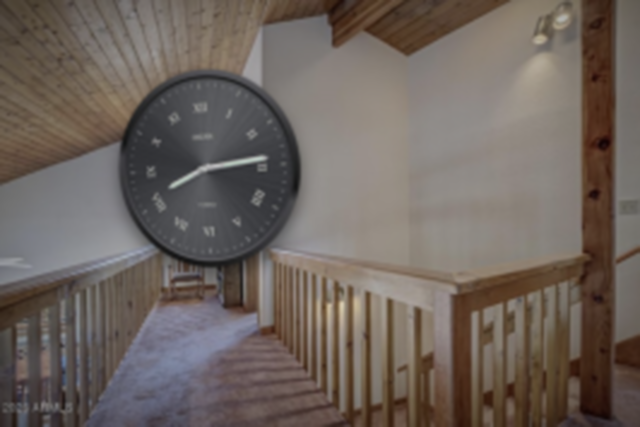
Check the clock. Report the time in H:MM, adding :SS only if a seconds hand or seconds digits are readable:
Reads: 8:14
